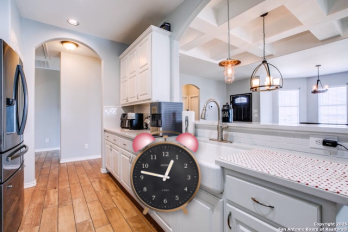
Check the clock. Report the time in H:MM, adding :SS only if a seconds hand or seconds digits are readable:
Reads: 12:47
